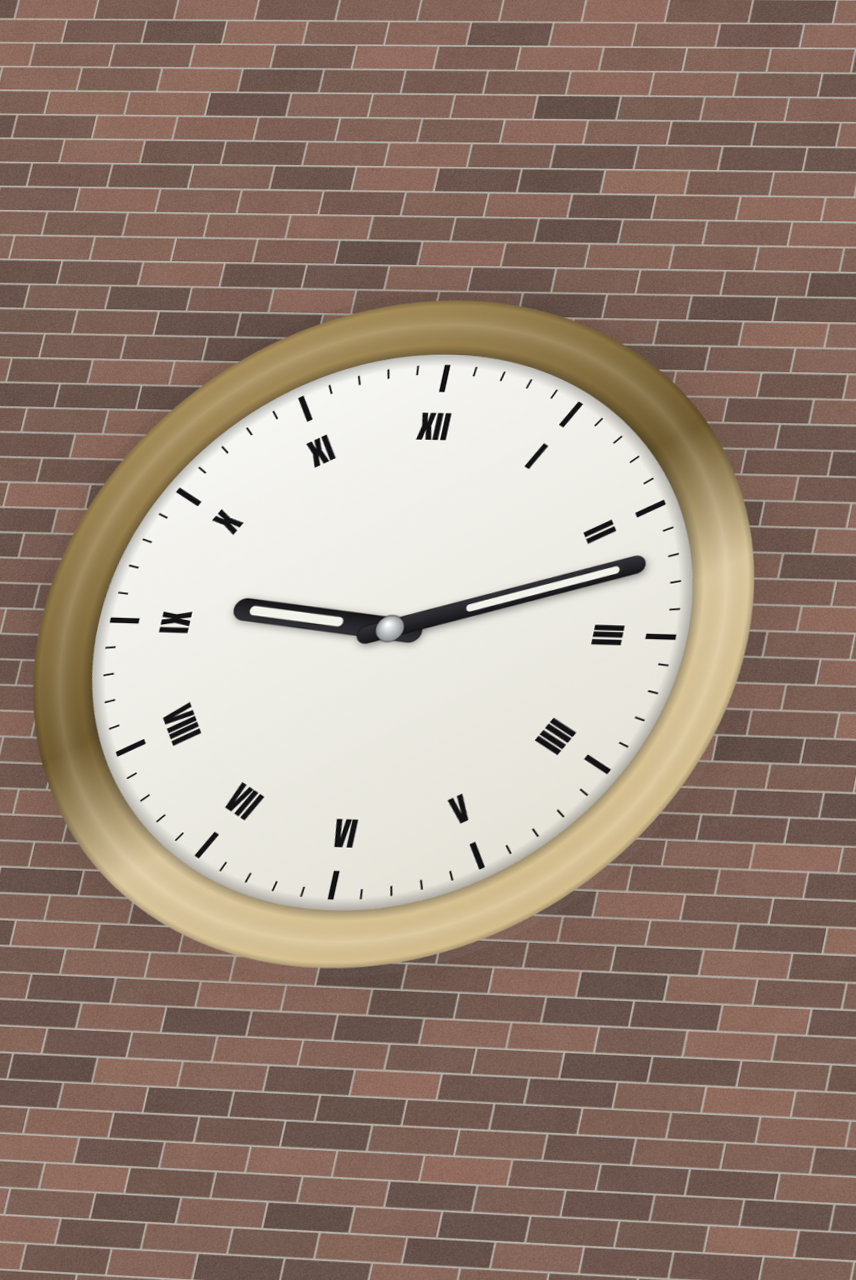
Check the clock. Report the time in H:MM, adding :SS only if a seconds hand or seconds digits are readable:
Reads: 9:12
